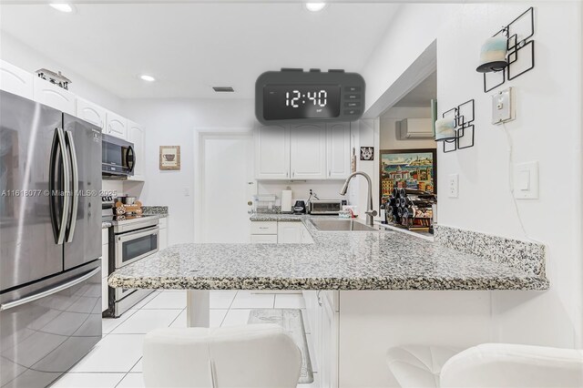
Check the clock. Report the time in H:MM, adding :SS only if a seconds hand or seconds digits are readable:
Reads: 12:40
